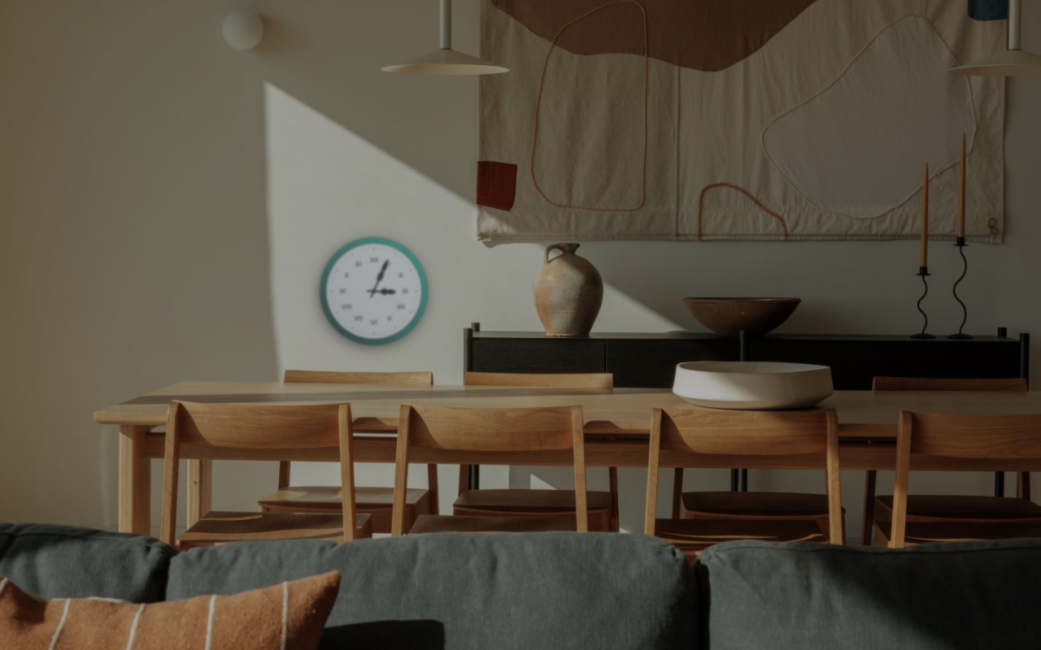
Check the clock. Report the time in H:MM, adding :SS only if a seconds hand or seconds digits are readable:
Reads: 3:04
